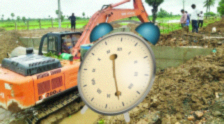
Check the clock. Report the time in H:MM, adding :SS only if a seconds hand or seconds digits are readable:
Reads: 11:26
